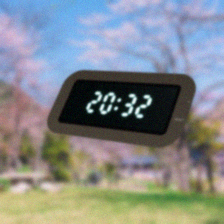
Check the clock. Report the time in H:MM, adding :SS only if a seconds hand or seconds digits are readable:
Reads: 20:32
